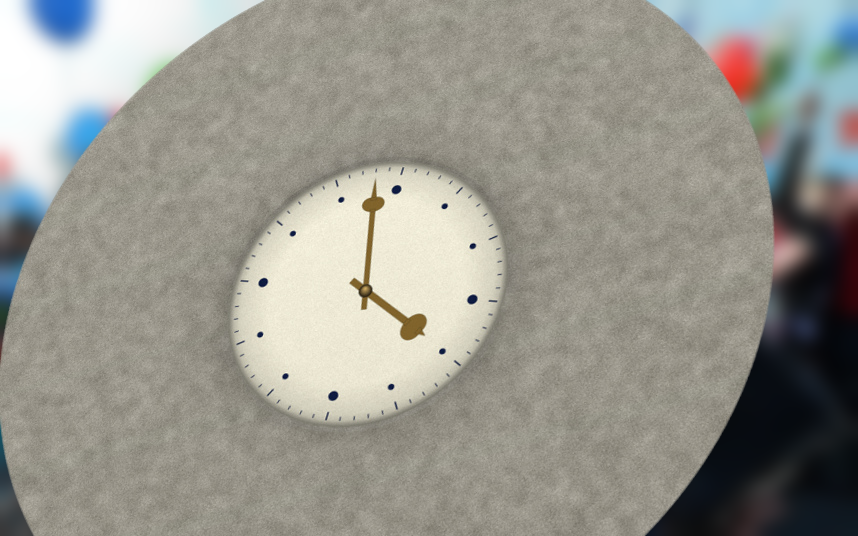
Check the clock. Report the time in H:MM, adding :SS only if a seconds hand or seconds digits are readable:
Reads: 3:58
